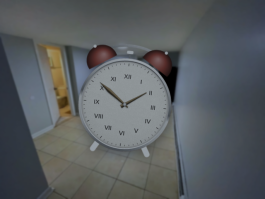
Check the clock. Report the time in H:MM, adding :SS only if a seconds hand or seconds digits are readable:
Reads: 1:51
